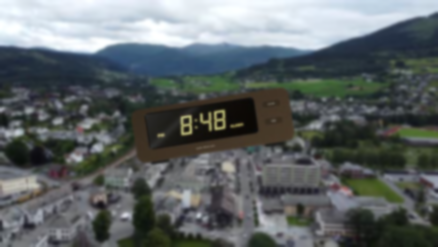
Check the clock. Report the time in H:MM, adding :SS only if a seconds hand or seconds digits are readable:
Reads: 8:48
